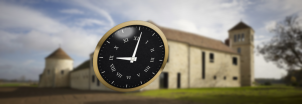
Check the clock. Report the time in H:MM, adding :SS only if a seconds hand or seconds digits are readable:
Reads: 9:01
